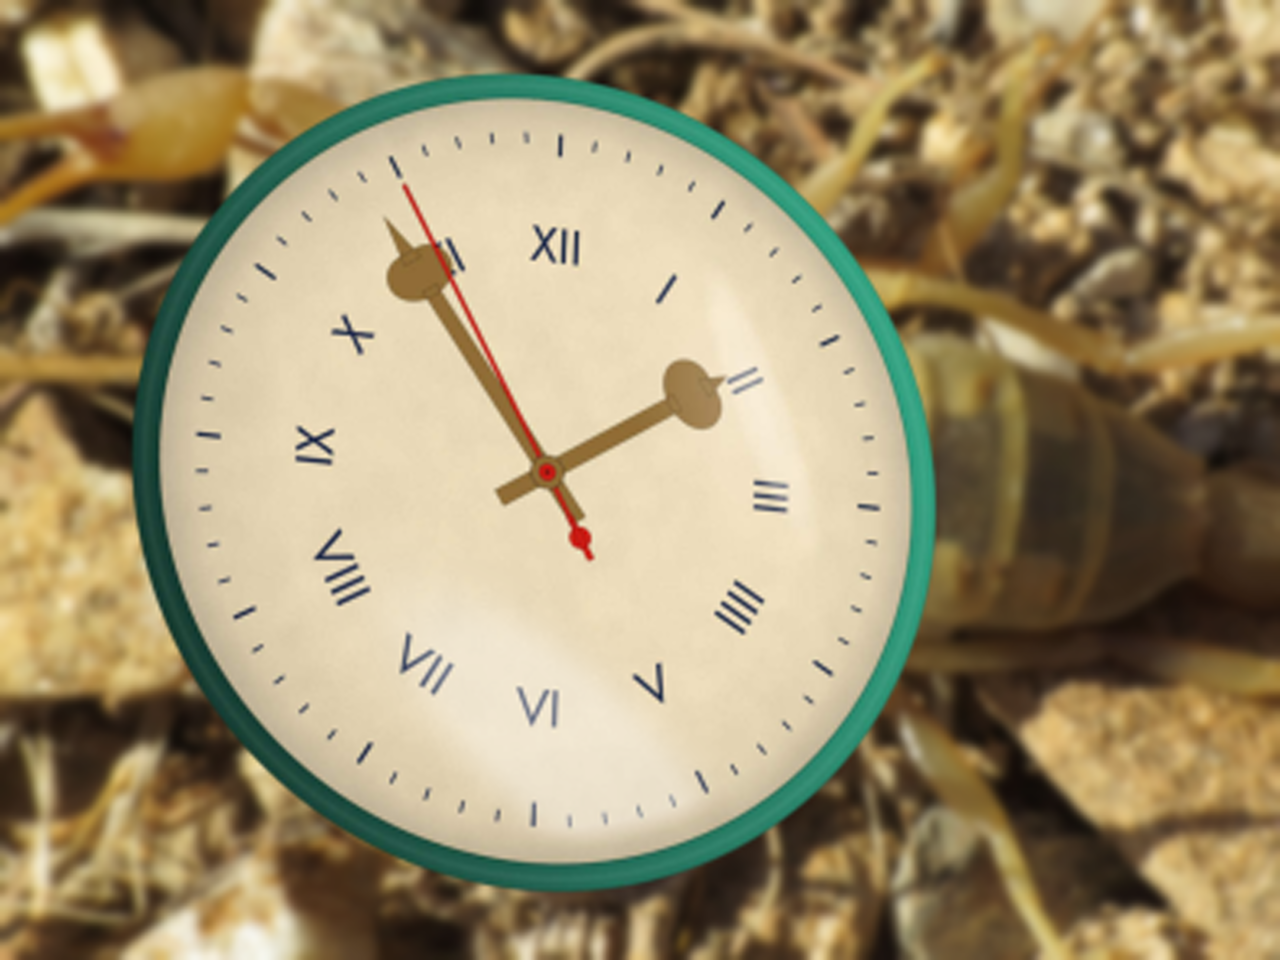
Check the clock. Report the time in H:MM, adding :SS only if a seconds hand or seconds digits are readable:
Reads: 1:53:55
